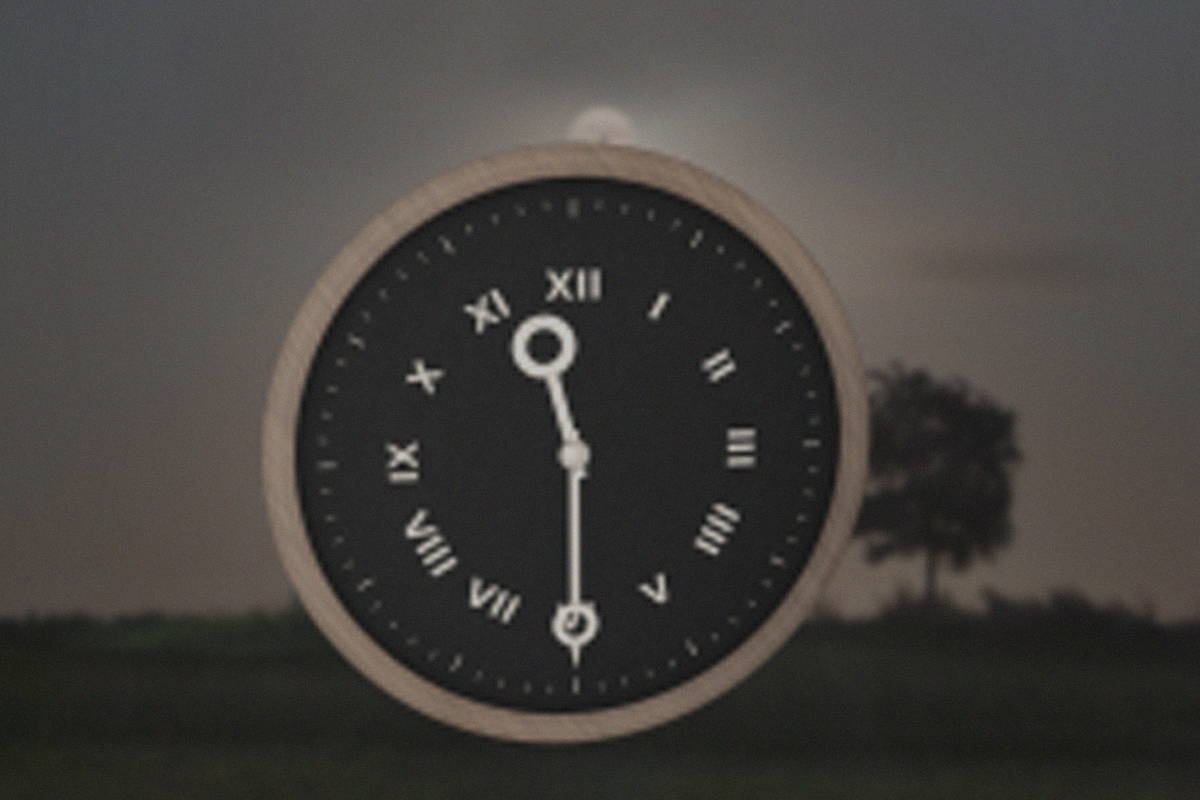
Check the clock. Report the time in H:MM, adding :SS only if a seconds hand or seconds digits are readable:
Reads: 11:30
